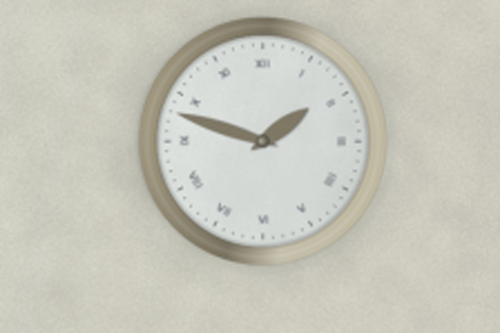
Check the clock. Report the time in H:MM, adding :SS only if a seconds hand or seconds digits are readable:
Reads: 1:48
